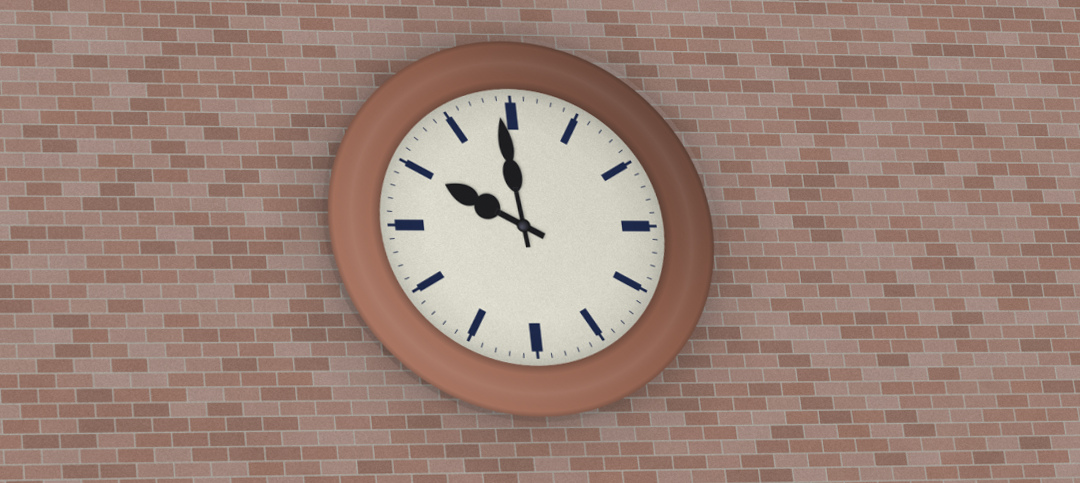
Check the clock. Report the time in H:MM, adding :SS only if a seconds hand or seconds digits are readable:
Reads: 9:59
